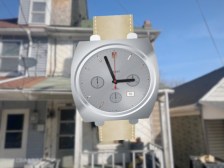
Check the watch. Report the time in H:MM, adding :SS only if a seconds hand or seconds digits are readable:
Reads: 2:57
